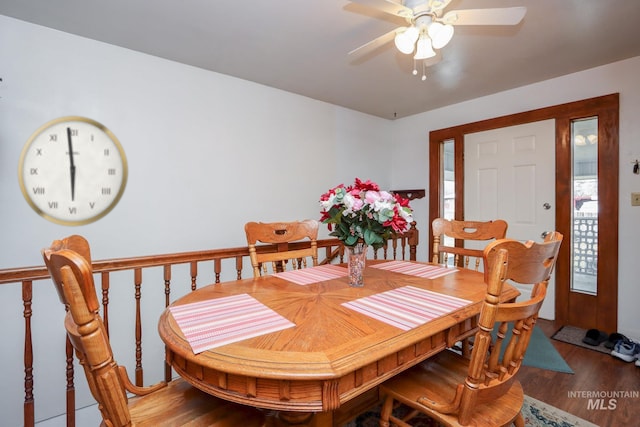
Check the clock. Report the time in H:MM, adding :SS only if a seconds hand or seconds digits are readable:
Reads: 5:59
